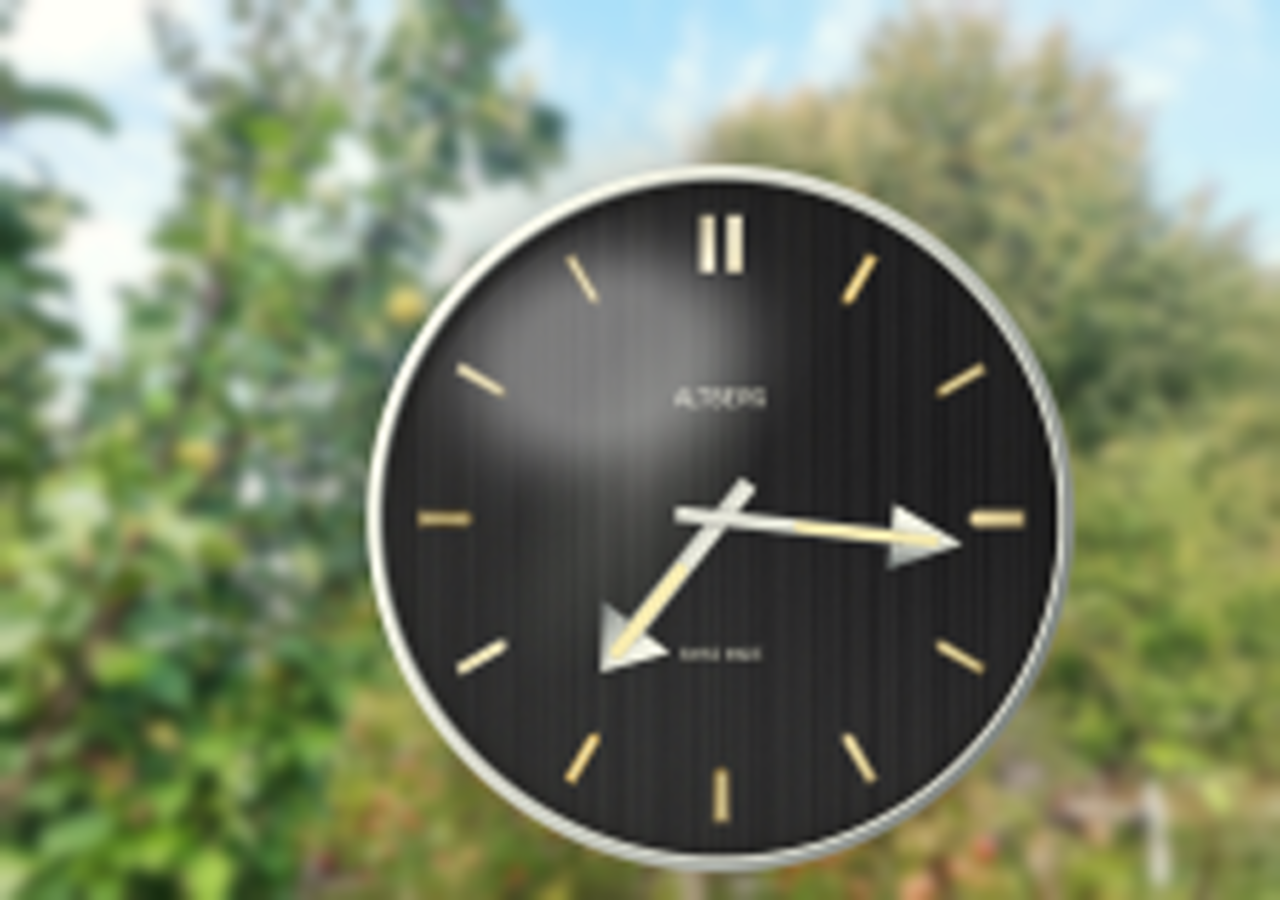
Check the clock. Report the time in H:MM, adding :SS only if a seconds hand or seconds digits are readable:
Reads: 7:16
